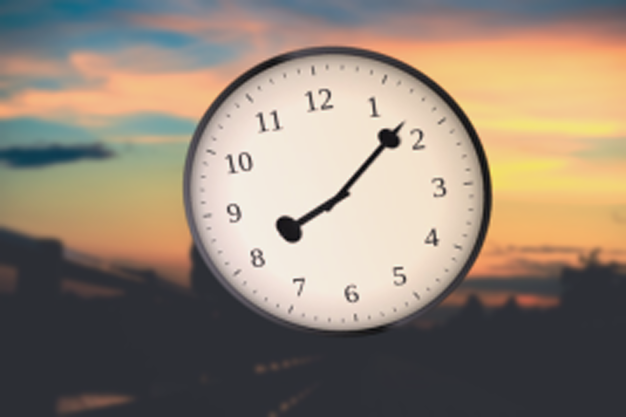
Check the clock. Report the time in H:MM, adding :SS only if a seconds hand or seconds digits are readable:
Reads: 8:08
